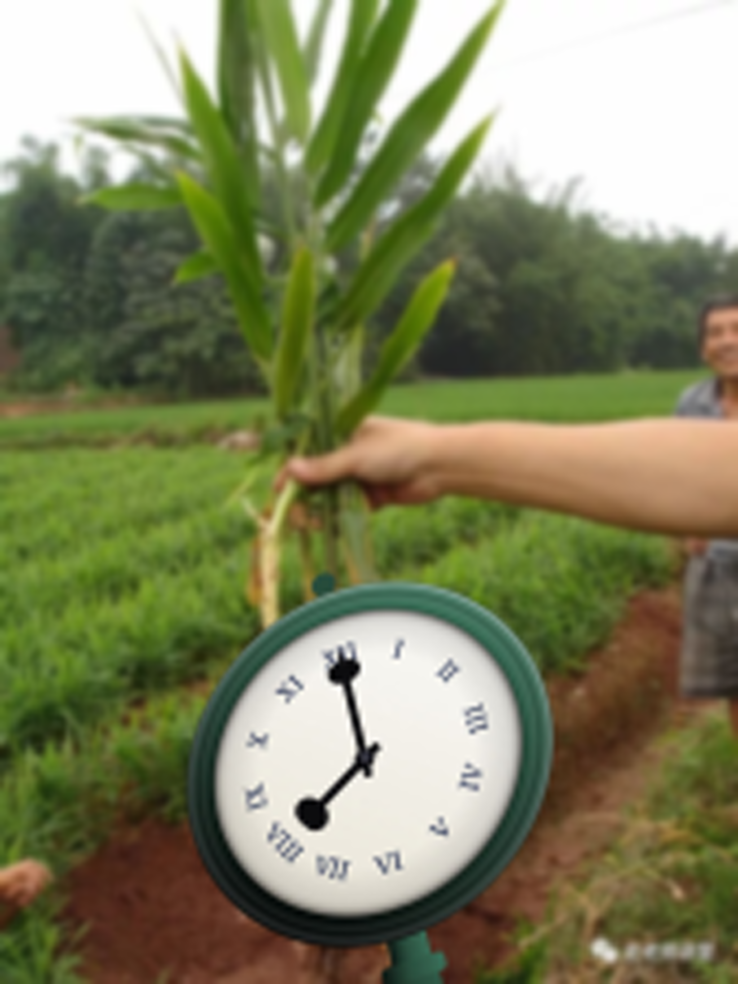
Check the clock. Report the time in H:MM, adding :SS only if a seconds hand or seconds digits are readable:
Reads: 8:00
